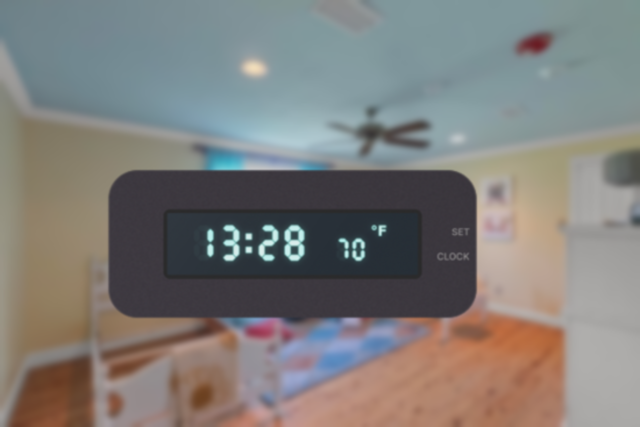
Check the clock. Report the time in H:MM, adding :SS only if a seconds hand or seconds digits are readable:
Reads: 13:28
